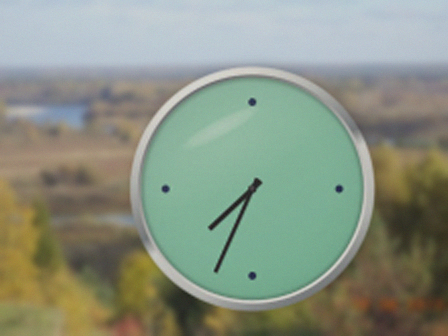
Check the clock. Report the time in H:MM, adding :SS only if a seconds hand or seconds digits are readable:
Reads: 7:34
